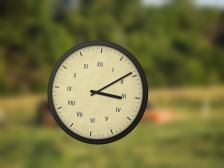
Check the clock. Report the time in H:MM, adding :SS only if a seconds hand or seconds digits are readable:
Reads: 3:09
